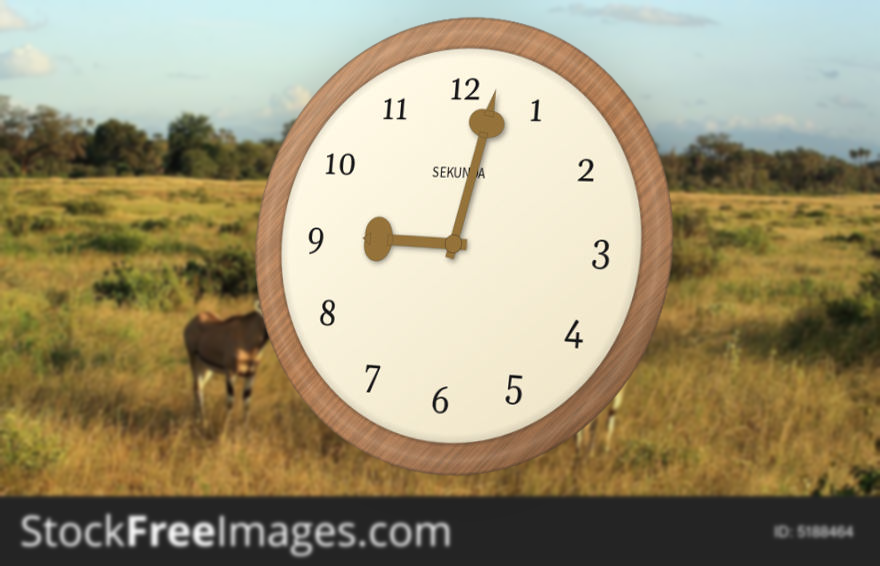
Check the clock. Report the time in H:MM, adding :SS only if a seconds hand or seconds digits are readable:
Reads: 9:02
